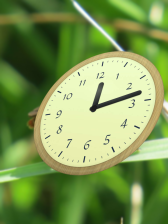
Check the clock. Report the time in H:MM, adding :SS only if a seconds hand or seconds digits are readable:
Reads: 12:13
